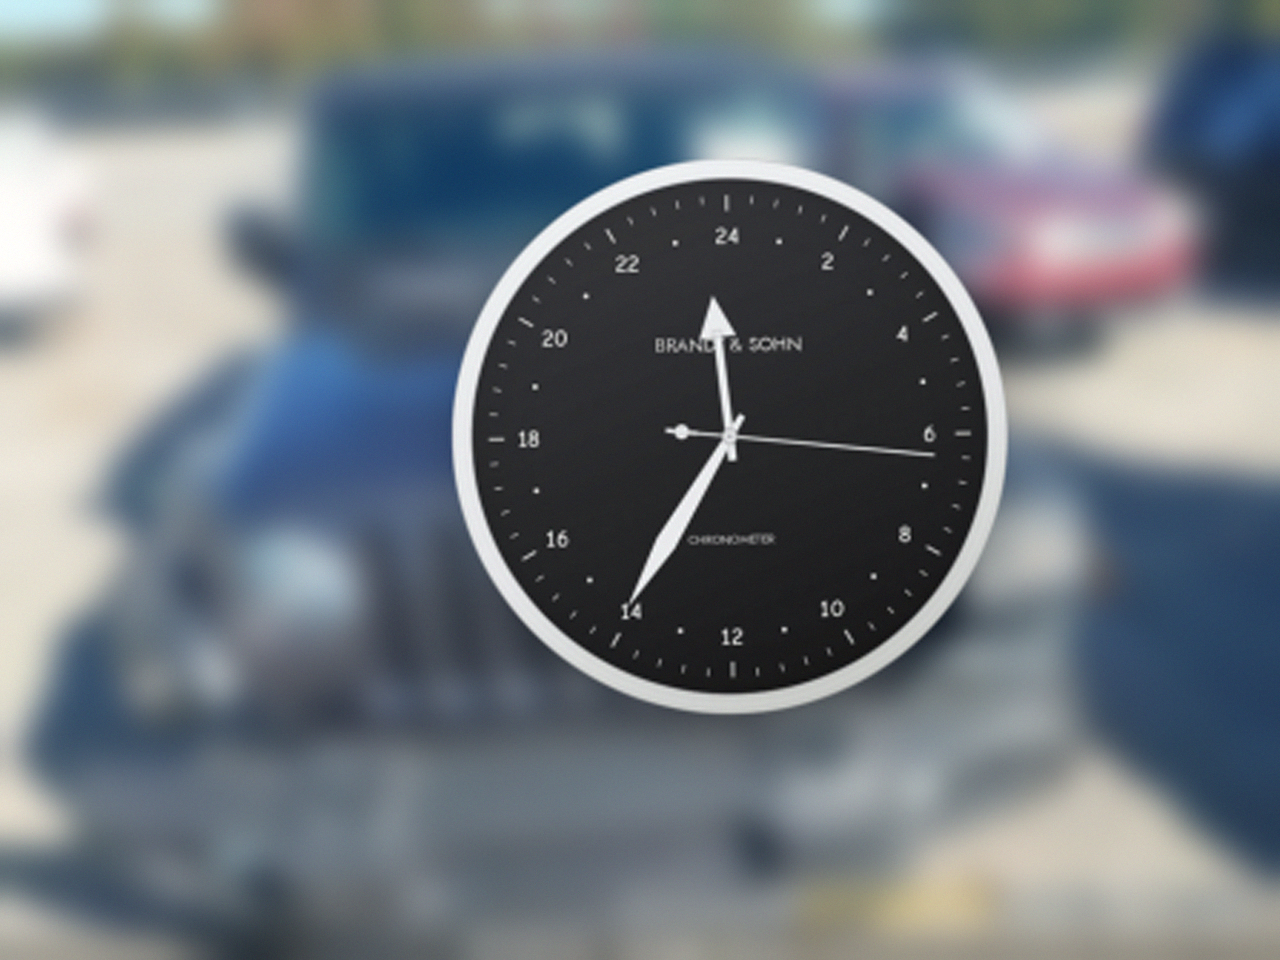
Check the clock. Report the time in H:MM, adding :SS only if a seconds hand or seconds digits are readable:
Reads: 23:35:16
